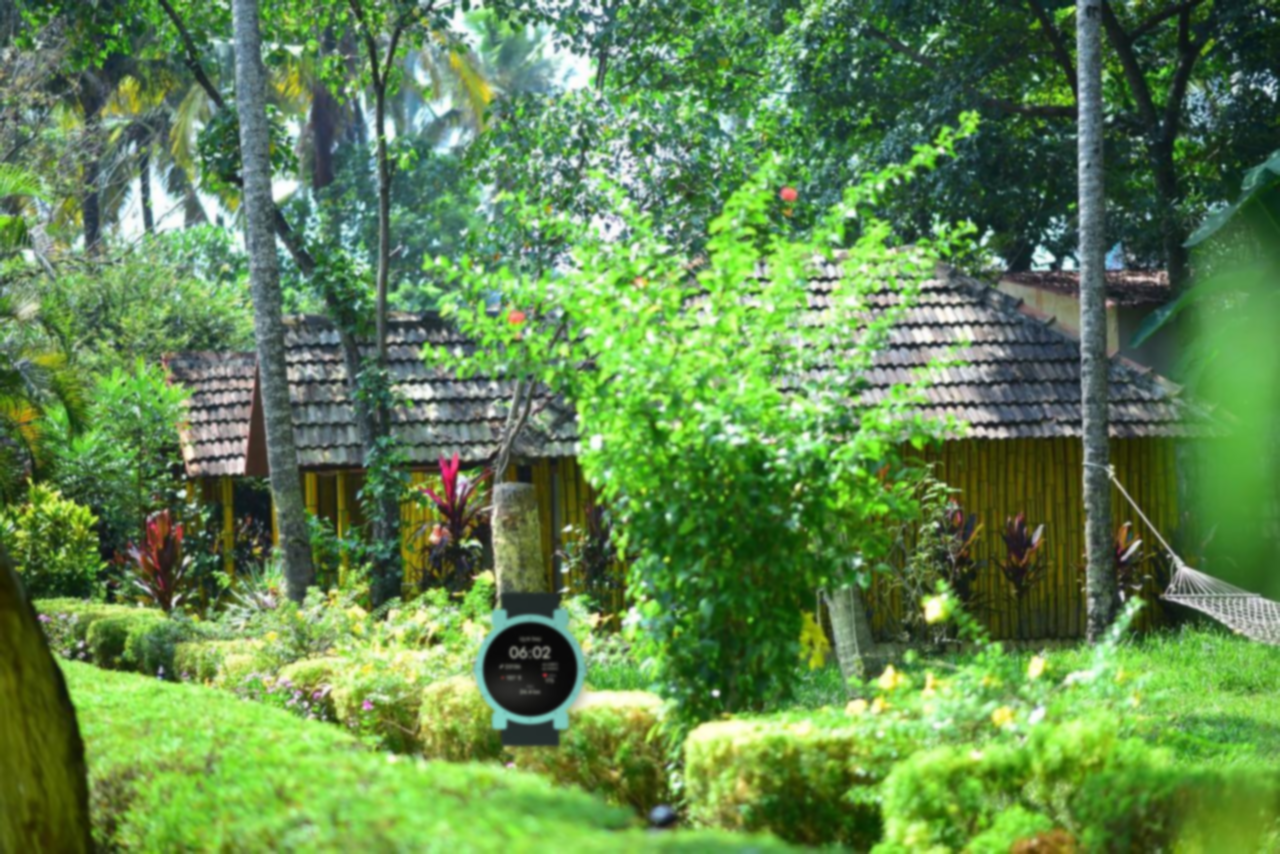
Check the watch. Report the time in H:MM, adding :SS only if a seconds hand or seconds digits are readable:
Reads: 6:02
